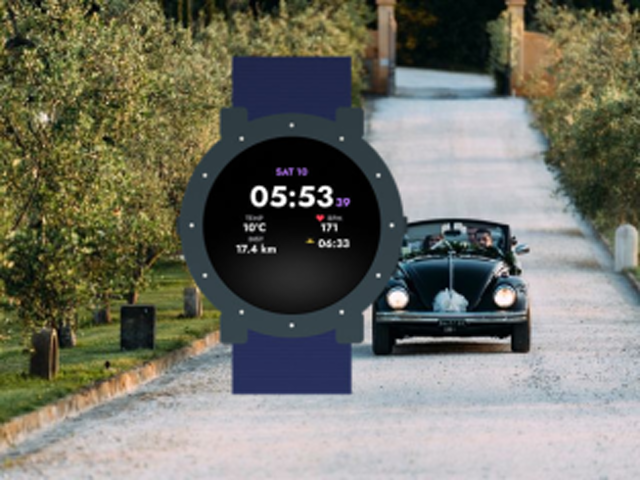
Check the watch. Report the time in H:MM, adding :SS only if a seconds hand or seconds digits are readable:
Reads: 5:53
